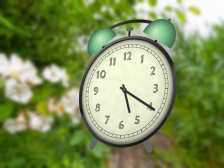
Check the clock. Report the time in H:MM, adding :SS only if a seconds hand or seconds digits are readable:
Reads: 5:20
